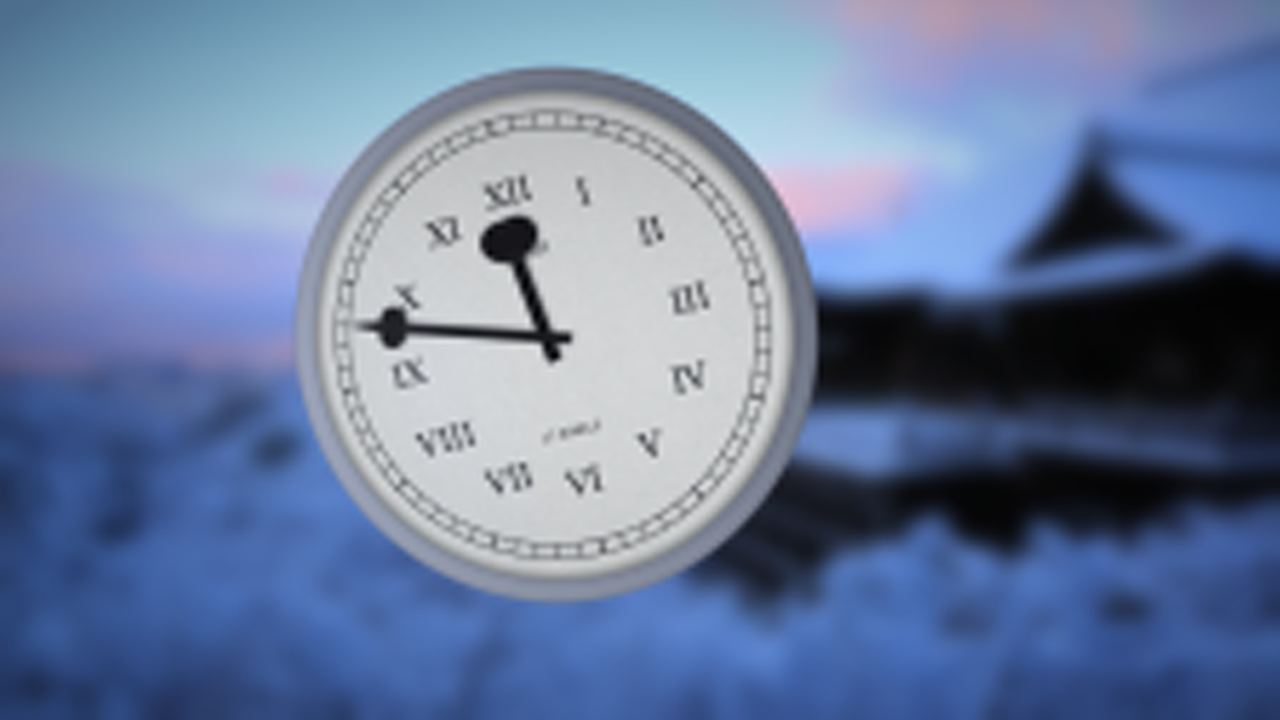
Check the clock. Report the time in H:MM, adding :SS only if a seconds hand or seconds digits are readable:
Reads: 11:48
